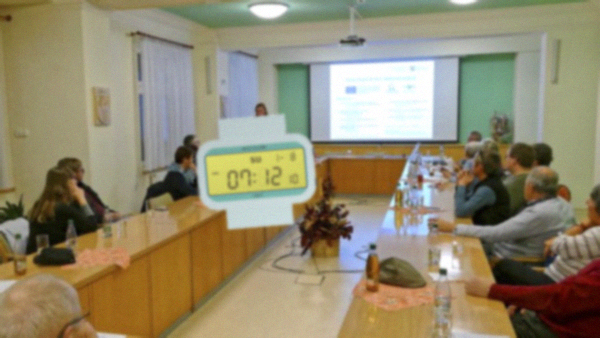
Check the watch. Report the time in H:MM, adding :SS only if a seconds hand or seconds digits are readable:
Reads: 7:12
